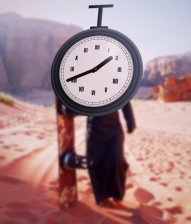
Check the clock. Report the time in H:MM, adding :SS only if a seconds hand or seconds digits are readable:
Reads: 1:41
